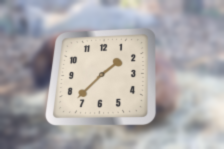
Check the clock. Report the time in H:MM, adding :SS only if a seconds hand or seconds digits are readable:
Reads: 1:37
